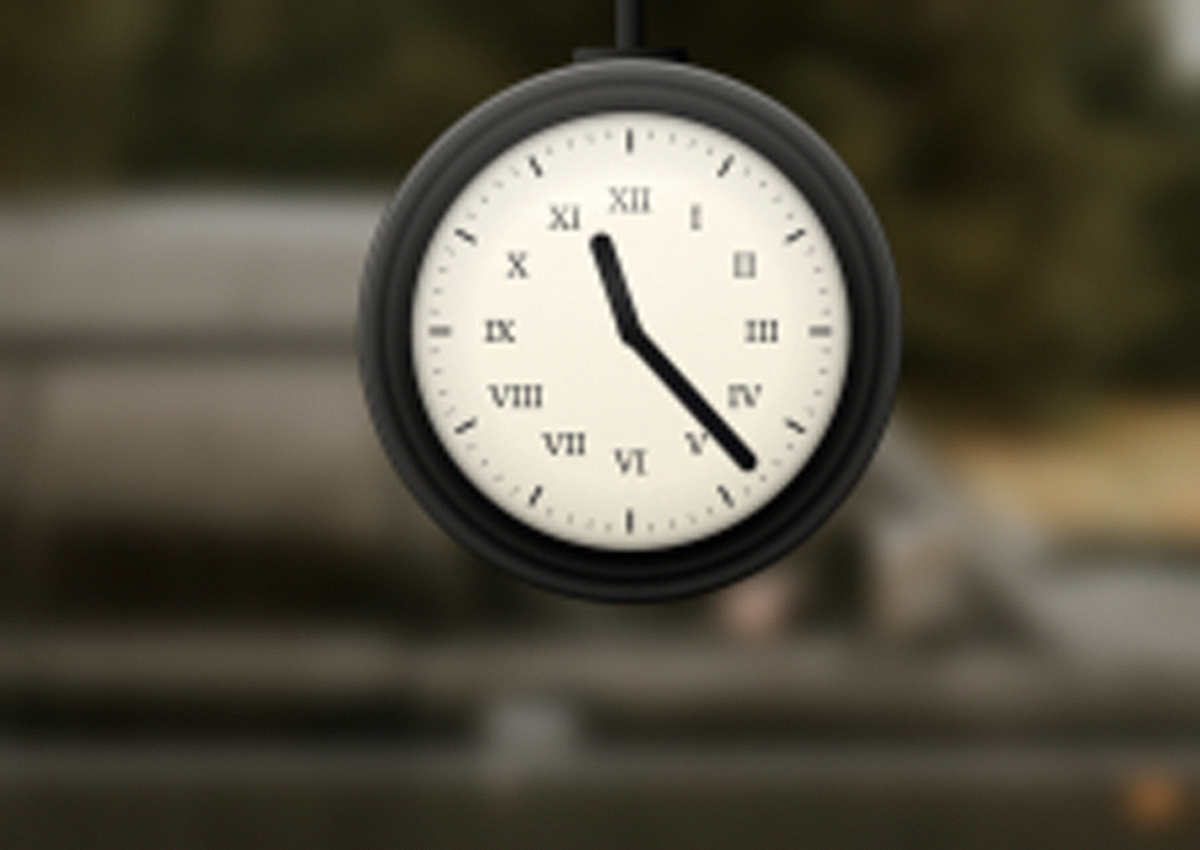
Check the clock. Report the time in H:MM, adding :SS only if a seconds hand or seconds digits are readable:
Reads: 11:23
